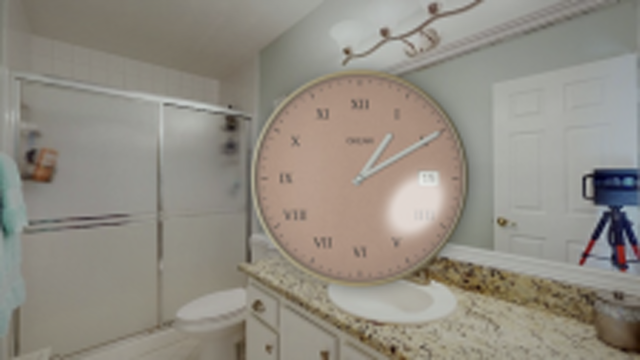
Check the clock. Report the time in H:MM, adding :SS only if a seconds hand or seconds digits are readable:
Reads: 1:10
